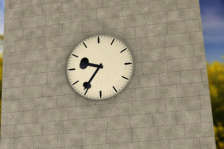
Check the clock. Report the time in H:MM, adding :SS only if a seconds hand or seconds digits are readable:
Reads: 9:36
